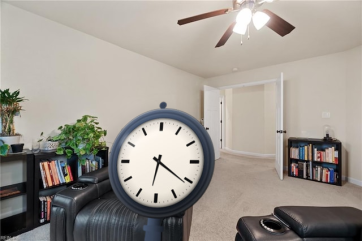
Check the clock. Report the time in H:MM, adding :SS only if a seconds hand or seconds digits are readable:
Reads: 6:21
